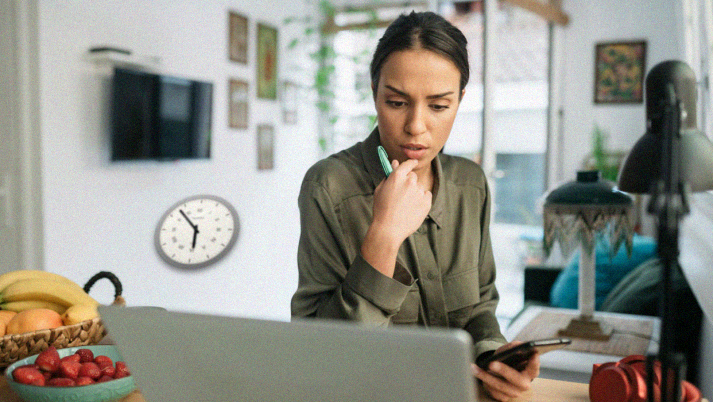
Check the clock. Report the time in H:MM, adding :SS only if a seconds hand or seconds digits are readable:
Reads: 5:53
